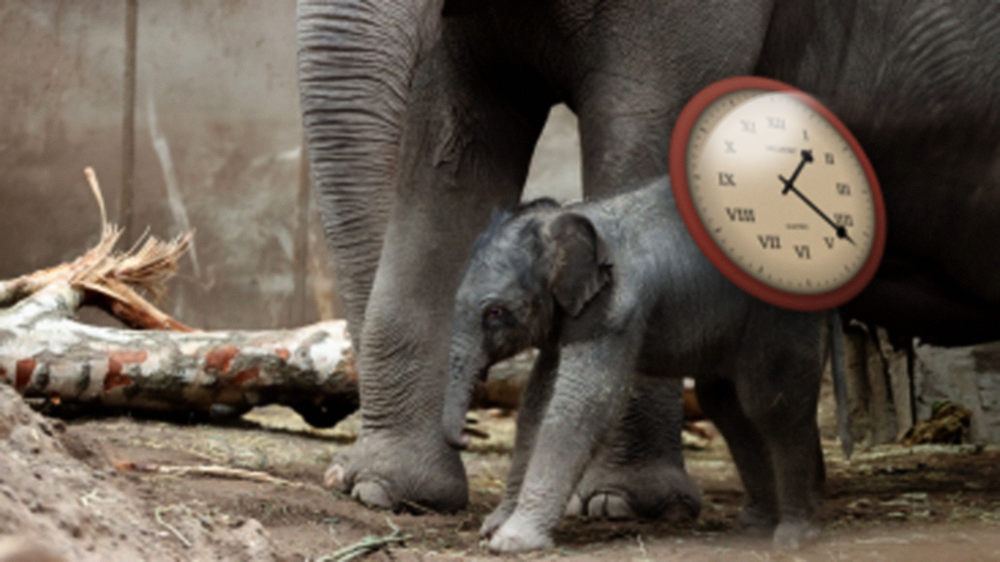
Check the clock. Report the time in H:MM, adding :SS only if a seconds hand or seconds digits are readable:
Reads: 1:22
